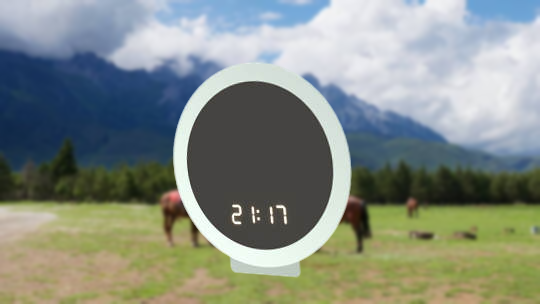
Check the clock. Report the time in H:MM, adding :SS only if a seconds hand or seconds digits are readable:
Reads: 21:17
